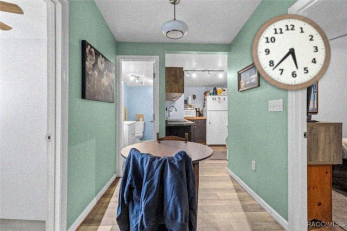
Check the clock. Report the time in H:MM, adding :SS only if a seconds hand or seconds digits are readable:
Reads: 5:38
